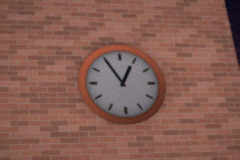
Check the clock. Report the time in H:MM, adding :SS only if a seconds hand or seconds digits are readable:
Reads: 12:55
